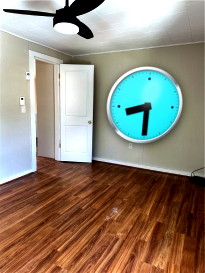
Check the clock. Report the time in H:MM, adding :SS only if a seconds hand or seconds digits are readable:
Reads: 8:30
